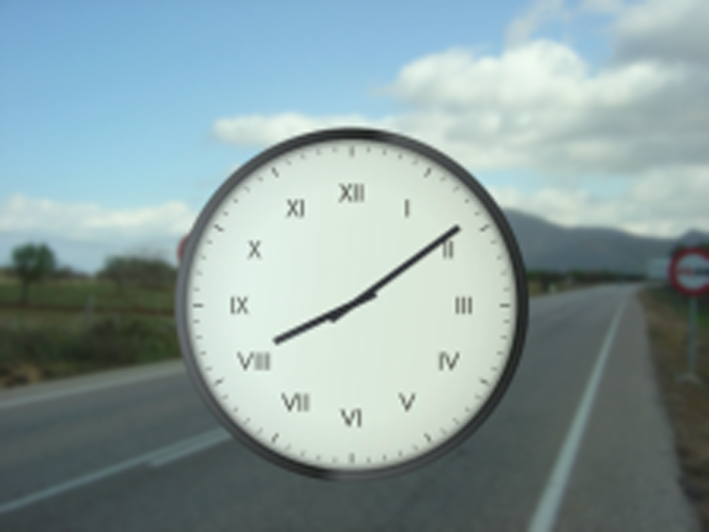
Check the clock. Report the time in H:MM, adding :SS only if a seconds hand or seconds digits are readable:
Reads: 8:09
